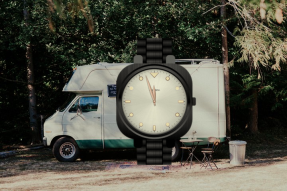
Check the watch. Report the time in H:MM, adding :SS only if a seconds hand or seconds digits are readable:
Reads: 11:57
